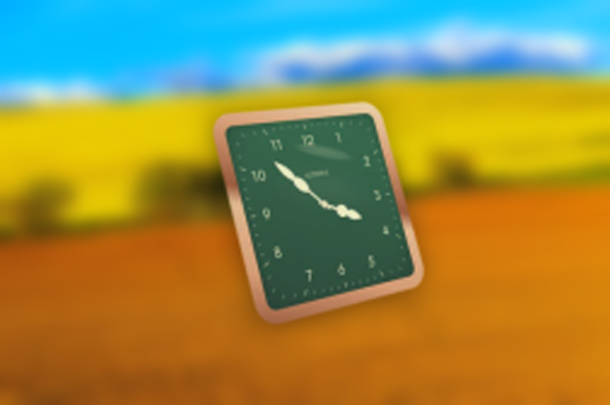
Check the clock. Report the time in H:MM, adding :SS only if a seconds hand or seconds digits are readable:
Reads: 3:53
